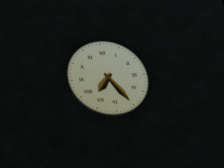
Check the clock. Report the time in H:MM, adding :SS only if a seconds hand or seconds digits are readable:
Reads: 7:25
